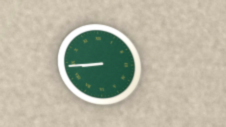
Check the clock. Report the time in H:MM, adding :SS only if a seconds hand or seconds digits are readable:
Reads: 8:44
